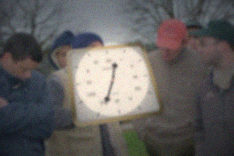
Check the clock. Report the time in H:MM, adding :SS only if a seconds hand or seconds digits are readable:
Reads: 12:34
